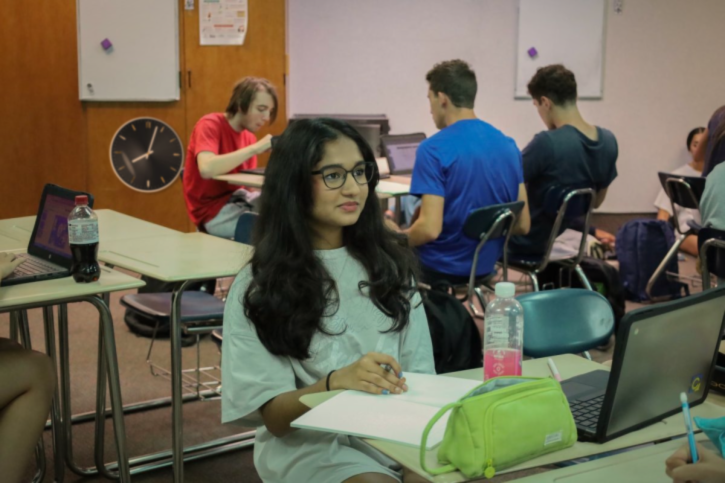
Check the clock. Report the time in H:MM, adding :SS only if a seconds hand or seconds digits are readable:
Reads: 8:03
